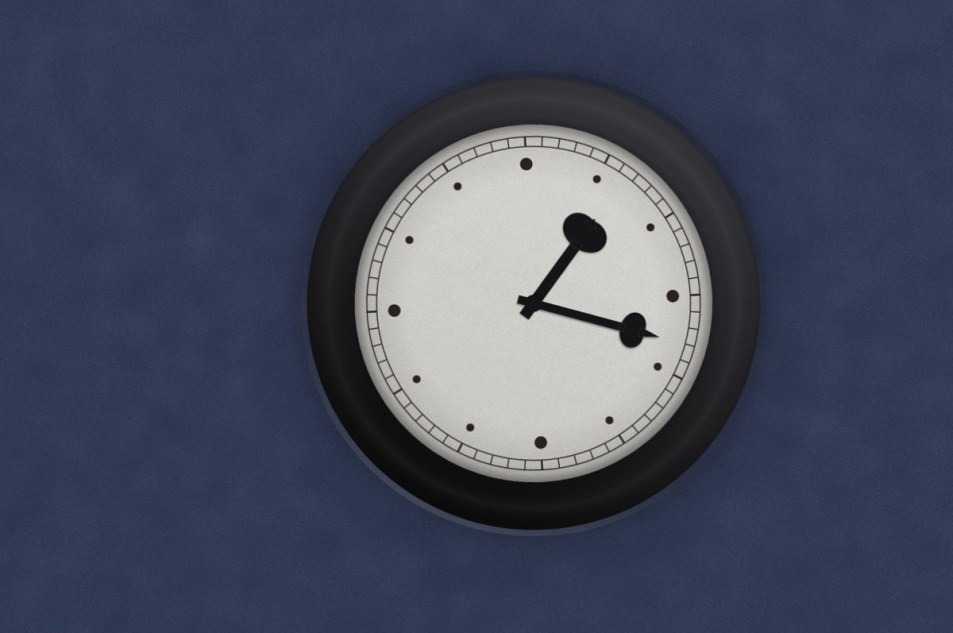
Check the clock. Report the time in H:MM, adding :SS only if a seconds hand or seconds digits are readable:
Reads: 1:18
